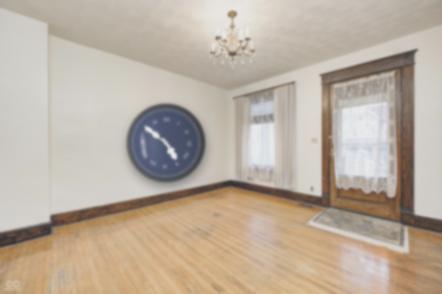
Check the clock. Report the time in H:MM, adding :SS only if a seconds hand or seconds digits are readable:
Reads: 4:51
